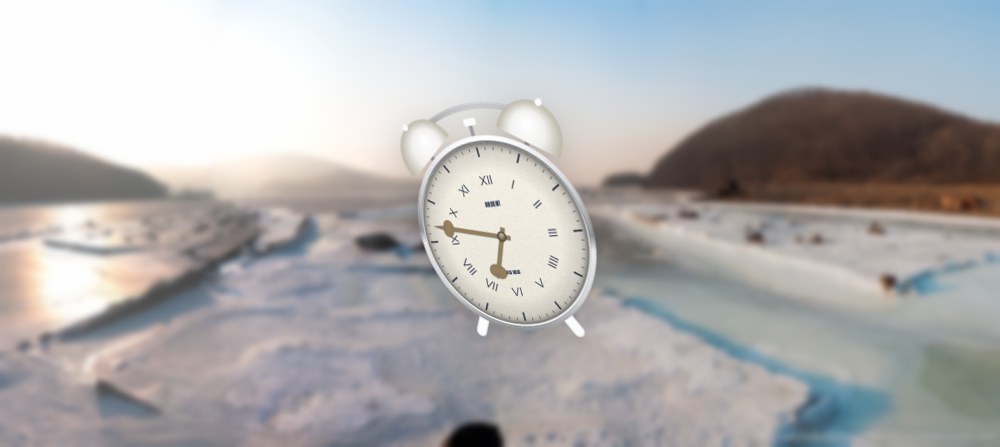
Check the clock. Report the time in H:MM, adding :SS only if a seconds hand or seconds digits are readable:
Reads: 6:47
